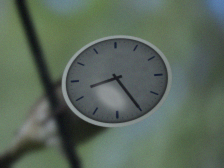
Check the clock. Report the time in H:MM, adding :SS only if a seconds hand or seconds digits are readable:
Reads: 8:25
